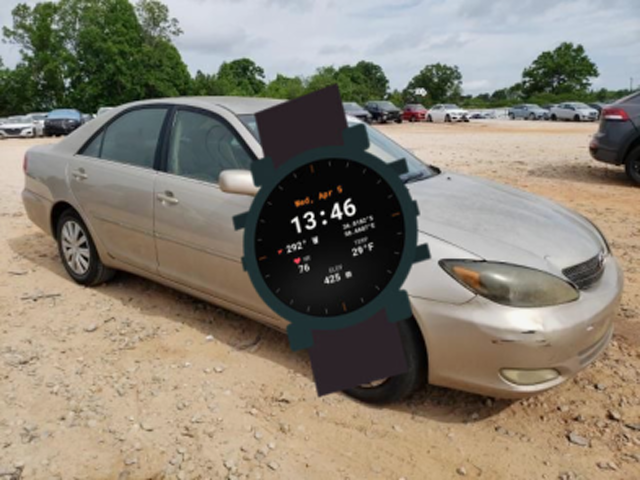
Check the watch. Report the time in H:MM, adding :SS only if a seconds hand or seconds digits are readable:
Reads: 13:46
